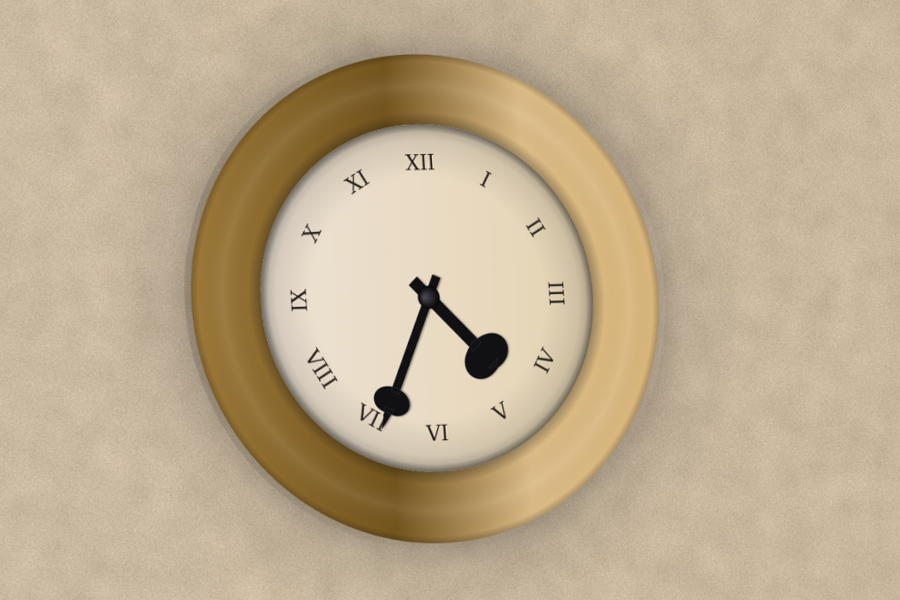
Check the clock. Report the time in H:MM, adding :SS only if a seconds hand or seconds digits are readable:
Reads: 4:34
